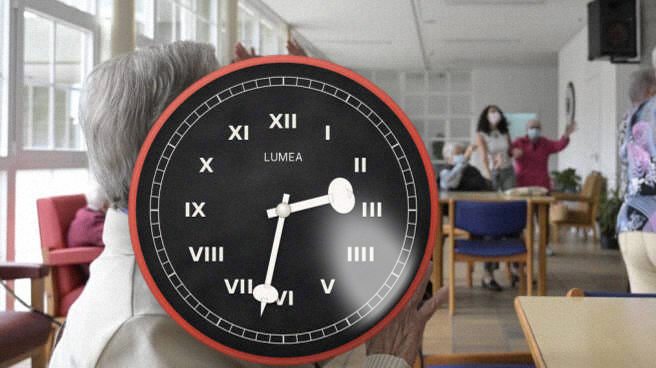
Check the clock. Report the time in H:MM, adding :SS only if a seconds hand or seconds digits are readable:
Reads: 2:32
